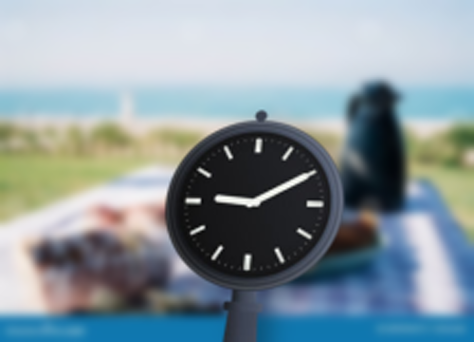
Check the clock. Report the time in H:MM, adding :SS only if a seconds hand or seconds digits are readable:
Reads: 9:10
